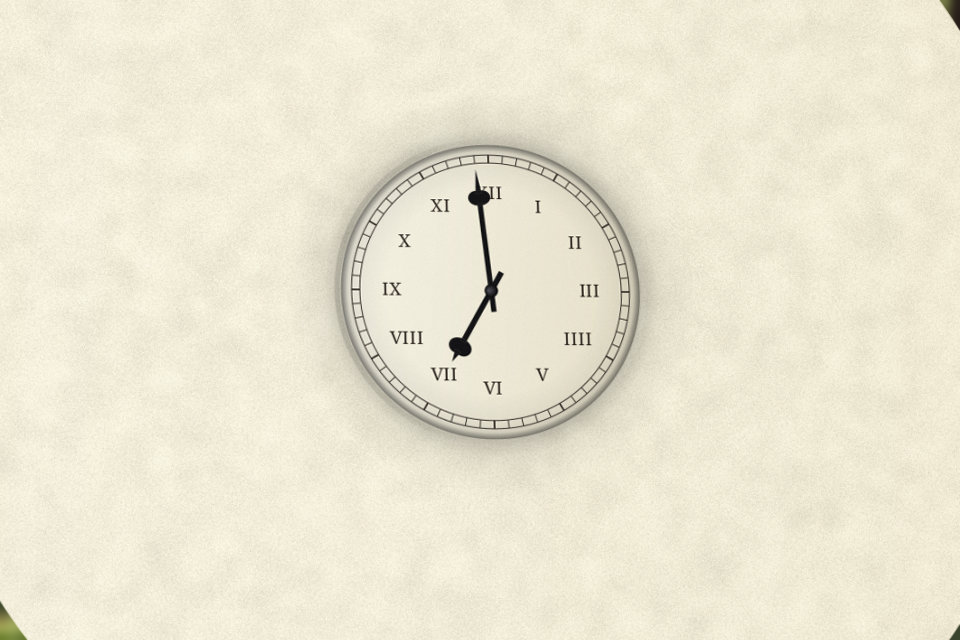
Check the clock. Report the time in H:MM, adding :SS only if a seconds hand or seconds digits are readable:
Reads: 6:59
